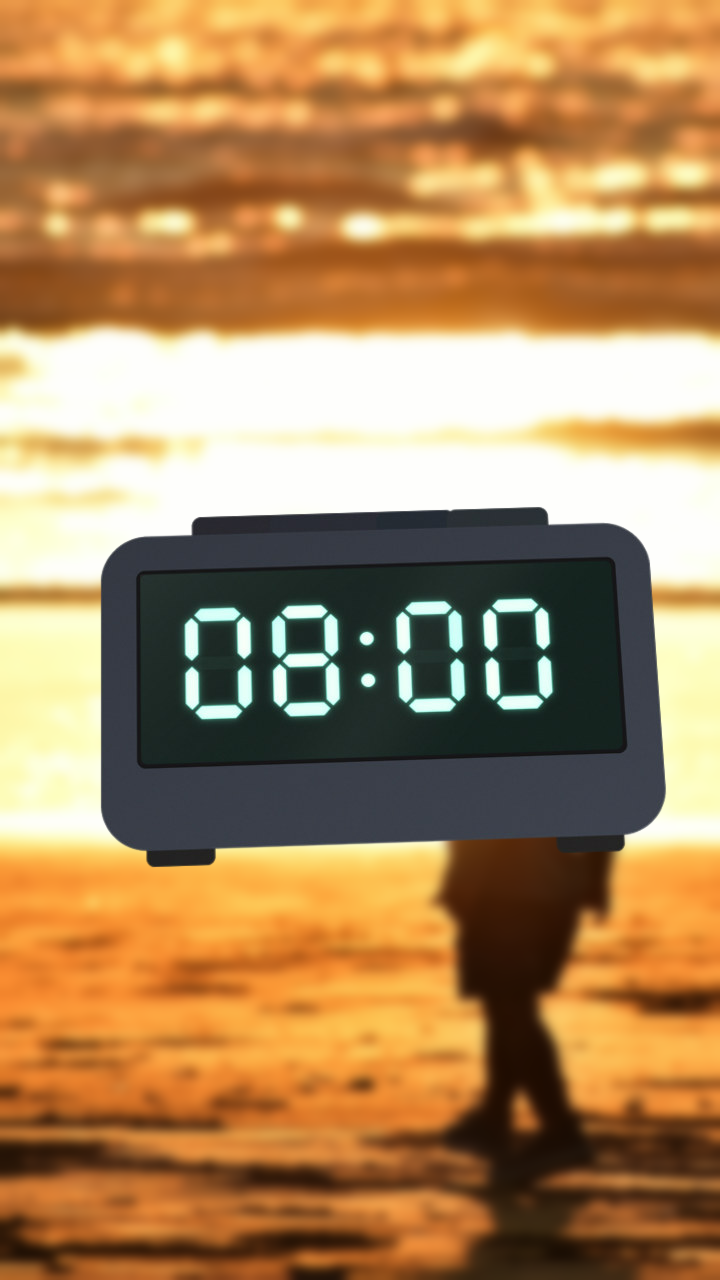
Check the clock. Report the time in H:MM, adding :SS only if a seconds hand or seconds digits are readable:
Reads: 8:00
